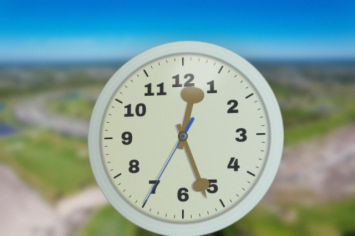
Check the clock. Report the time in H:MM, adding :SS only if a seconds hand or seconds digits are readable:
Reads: 12:26:35
